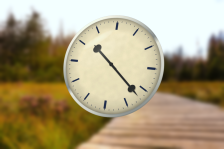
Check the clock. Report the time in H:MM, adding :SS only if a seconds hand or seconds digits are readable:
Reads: 10:22
